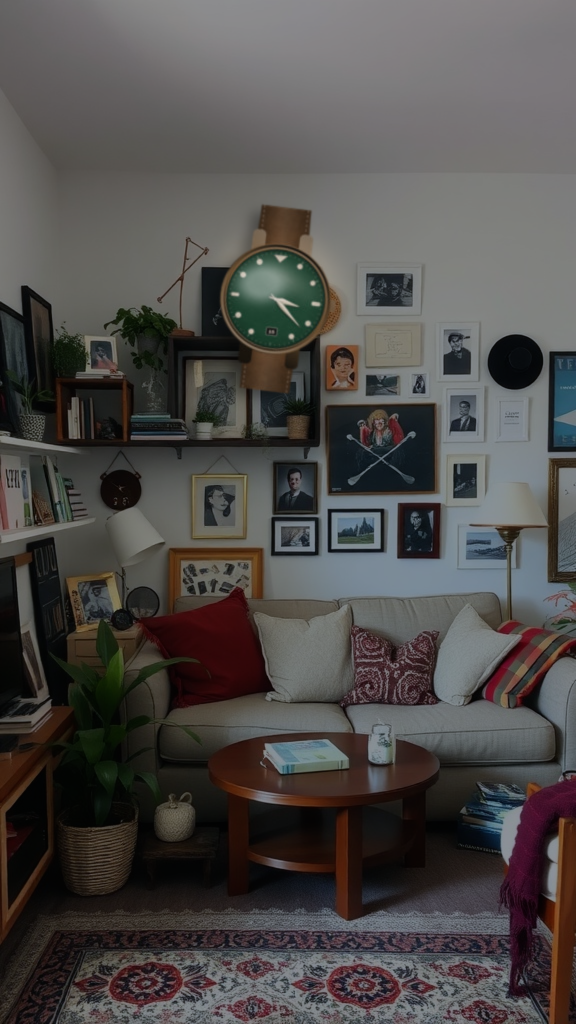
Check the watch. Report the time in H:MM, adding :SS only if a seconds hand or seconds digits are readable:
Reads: 3:22
